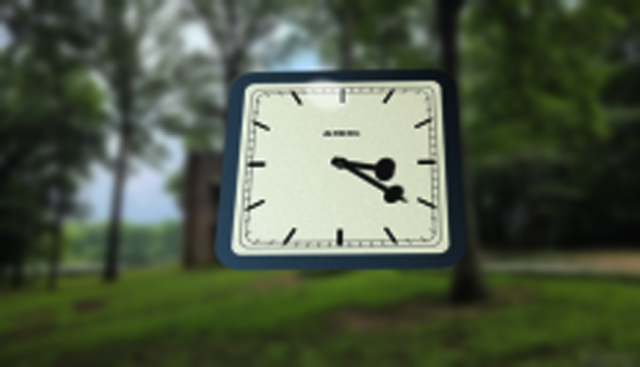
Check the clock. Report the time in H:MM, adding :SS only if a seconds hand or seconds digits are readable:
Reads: 3:21
